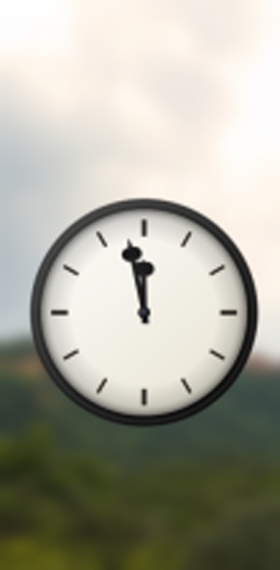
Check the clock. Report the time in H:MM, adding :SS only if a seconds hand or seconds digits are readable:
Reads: 11:58
